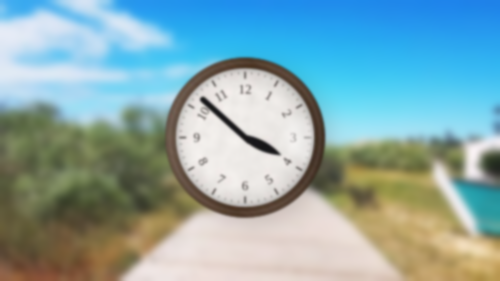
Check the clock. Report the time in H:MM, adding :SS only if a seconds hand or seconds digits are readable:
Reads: 3:52
